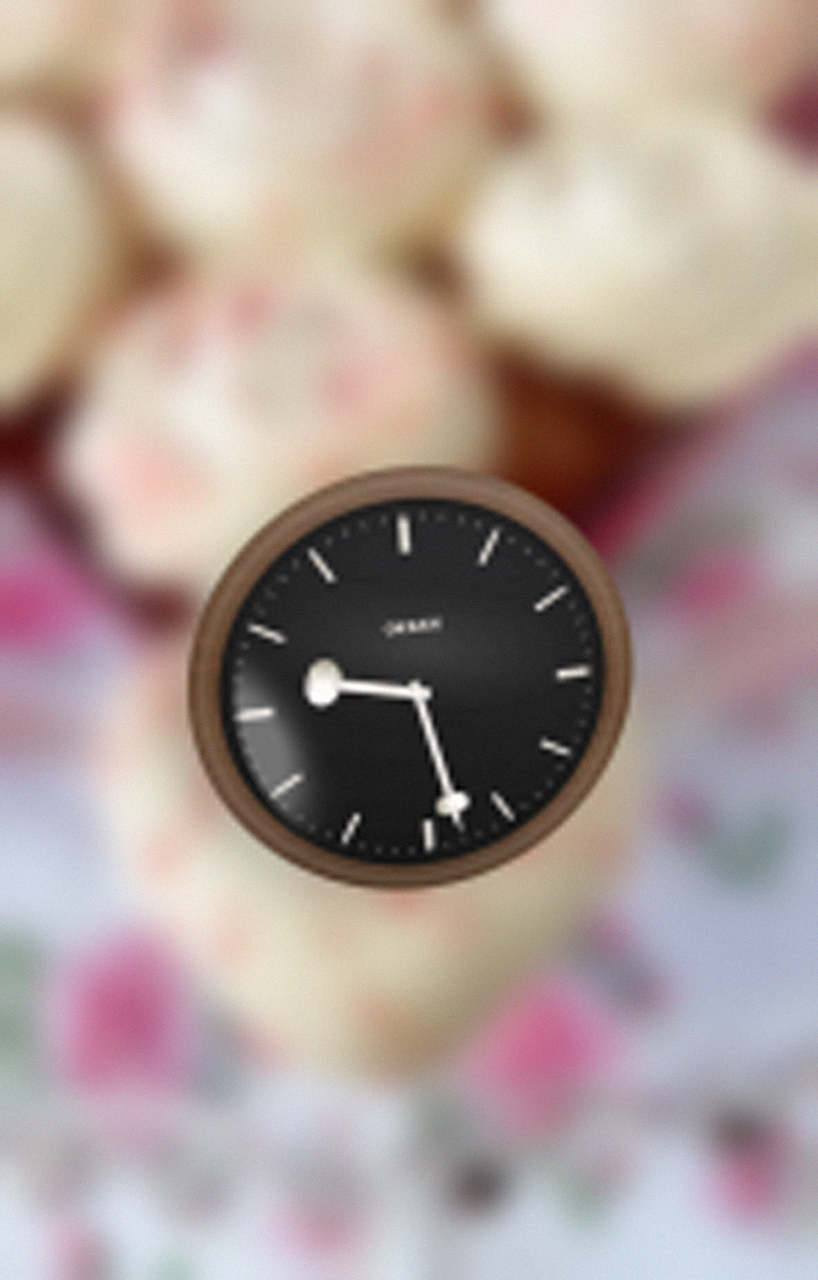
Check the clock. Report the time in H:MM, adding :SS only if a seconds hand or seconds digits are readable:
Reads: 9:28
